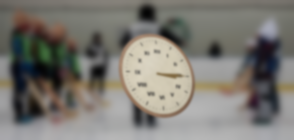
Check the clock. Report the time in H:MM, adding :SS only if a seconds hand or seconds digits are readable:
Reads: 3:15
